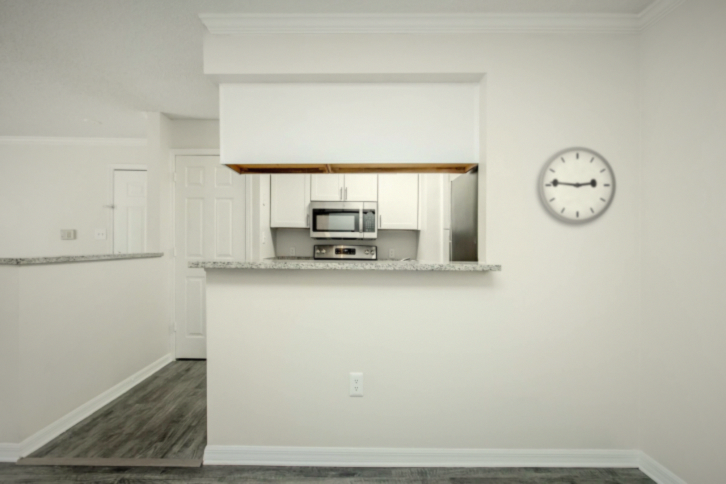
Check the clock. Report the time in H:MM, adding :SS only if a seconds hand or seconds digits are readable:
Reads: 2:46
